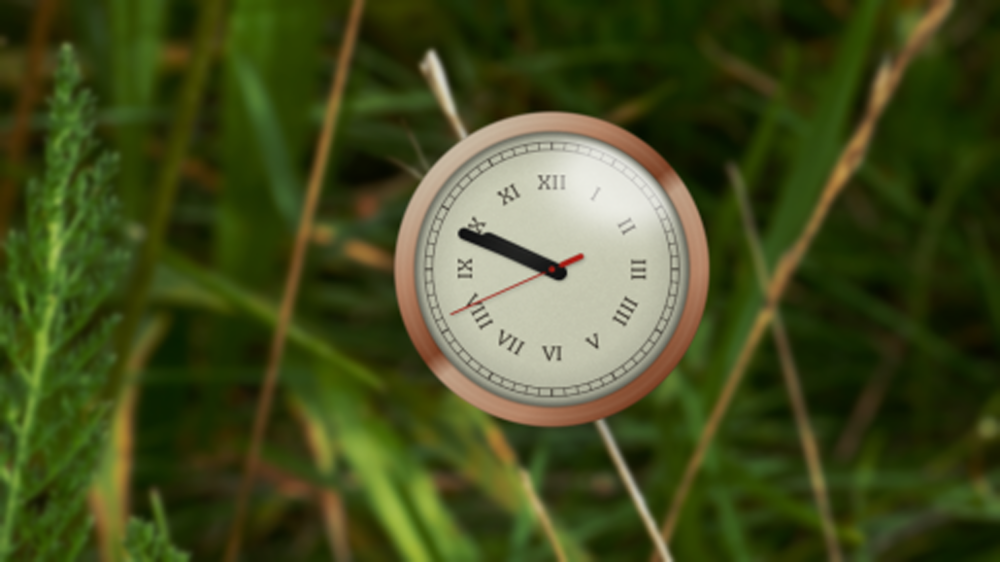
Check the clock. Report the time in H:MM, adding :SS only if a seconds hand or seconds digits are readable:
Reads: 9:48:41
